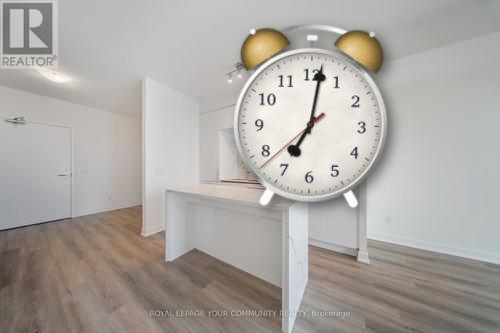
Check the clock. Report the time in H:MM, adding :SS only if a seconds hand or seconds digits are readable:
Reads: 7:01:38
